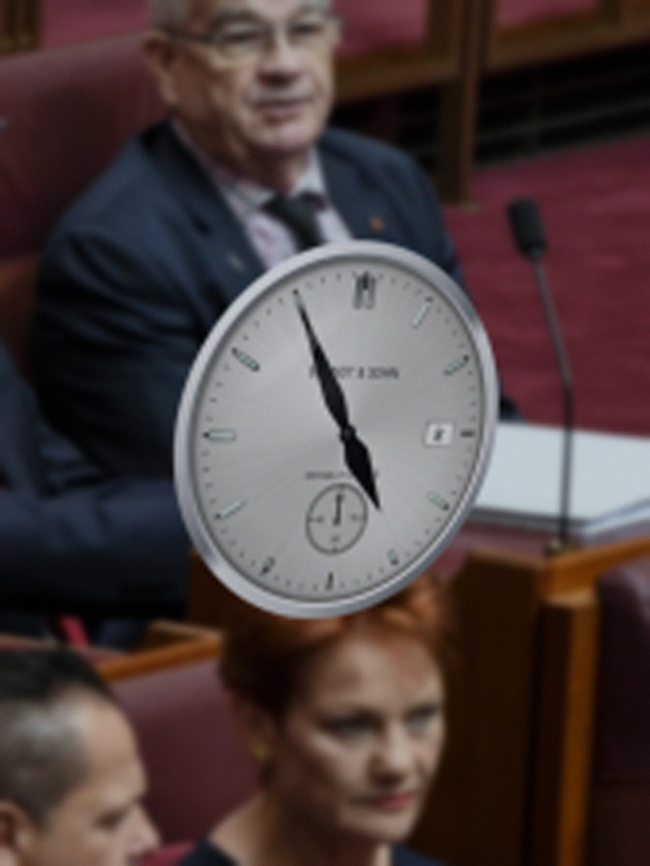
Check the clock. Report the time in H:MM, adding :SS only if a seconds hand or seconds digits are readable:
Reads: 4:55
